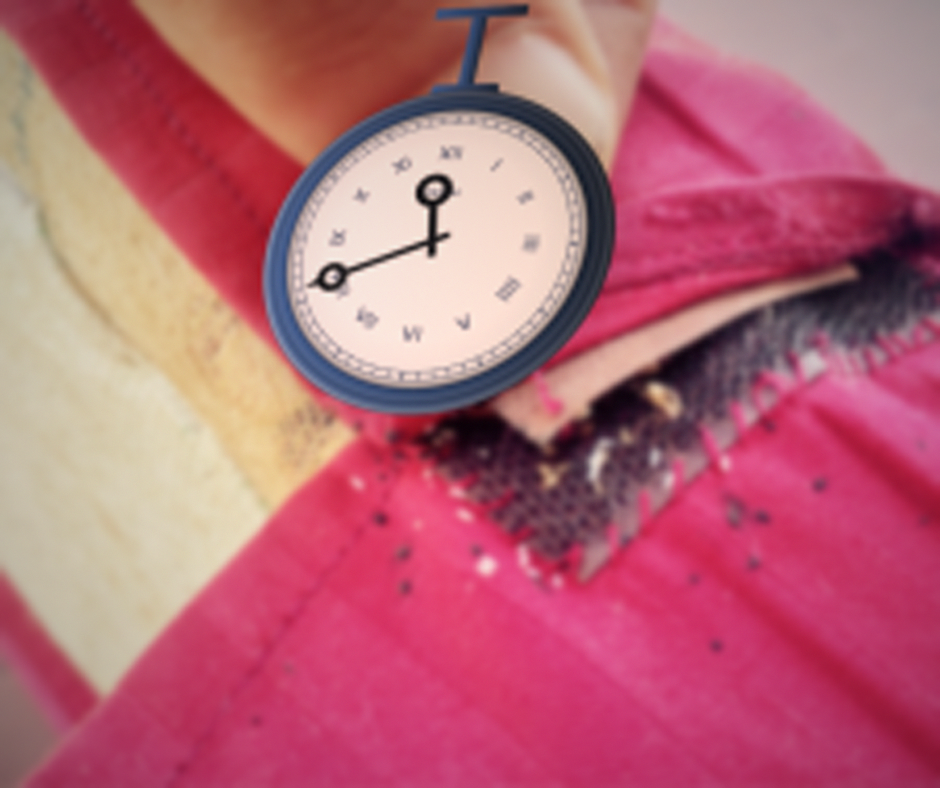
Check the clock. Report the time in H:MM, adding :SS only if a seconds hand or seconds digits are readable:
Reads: 11:41
